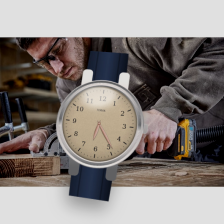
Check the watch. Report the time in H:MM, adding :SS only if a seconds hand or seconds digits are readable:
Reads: 6:24
